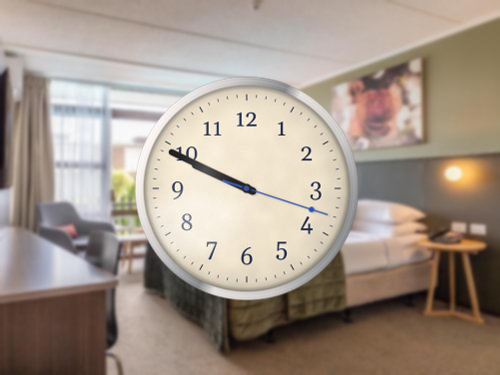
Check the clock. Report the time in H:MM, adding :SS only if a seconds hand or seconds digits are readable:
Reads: 9:49:18
